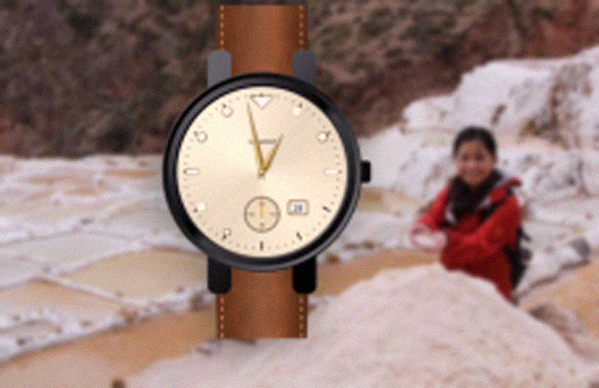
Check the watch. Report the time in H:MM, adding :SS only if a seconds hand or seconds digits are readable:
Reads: 12:58
